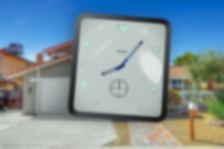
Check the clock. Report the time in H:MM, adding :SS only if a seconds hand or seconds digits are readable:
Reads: 8:06
